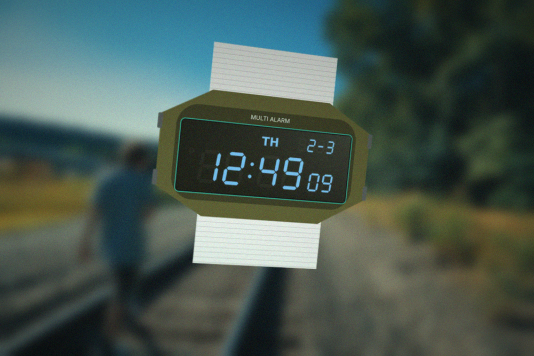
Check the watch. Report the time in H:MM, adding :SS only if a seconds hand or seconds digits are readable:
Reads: 12:49:09
